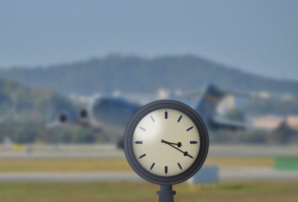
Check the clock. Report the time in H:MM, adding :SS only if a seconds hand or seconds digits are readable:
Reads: 3:20
